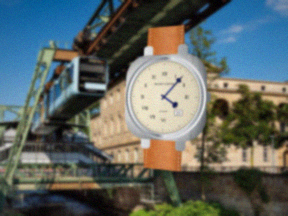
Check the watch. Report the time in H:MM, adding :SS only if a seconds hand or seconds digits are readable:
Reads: 4:07
